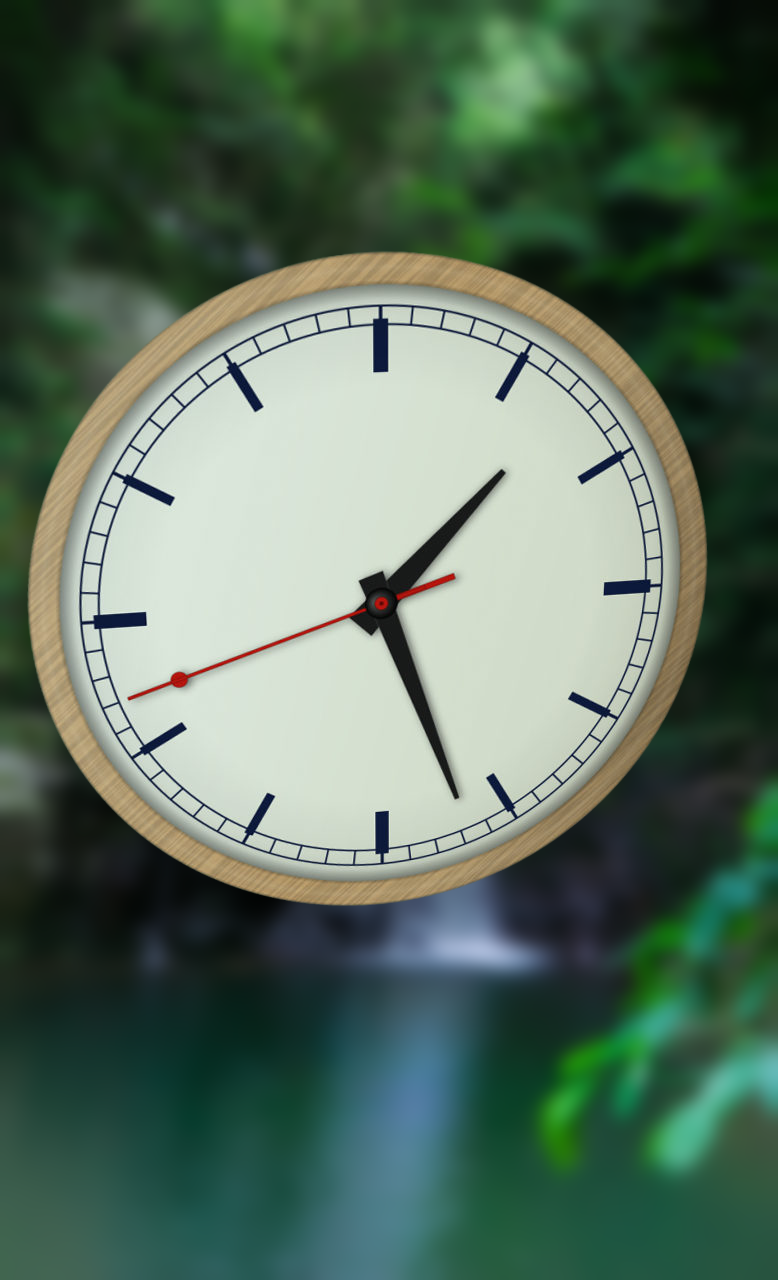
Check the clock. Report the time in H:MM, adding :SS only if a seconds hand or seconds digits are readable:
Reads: 1:26:42
